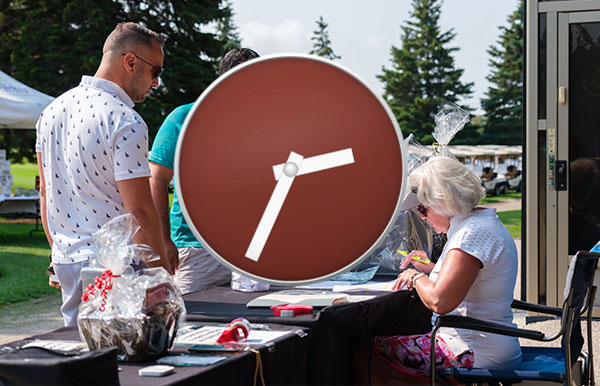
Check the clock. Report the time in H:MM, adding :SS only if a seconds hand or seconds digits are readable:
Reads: 2:34
